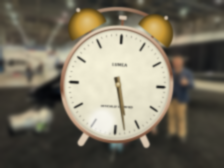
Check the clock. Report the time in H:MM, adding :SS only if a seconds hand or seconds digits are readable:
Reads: 5:28
